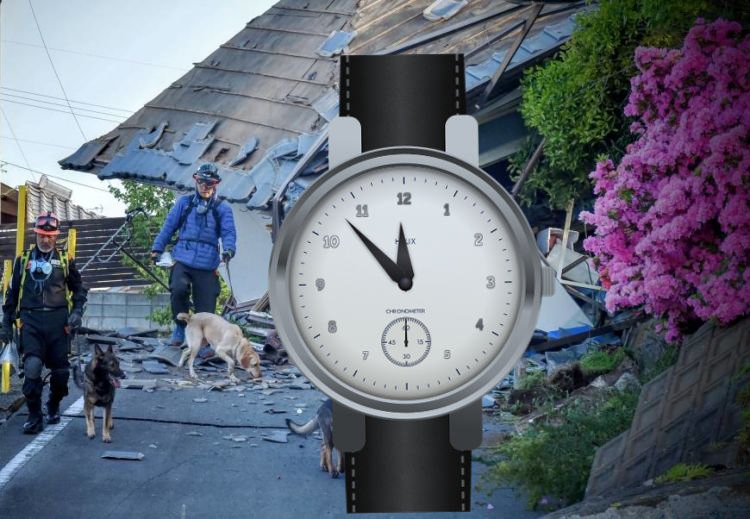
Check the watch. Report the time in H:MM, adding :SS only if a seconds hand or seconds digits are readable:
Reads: 11:53
